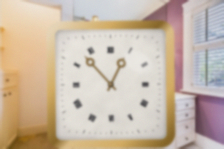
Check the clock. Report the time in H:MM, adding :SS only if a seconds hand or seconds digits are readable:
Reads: 12:53
